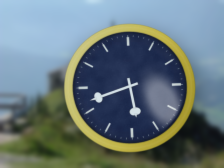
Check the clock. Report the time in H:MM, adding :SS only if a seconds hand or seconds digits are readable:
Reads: 5:42
